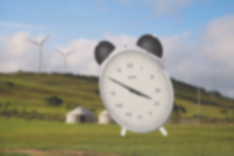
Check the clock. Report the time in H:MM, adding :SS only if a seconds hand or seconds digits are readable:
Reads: 3:50
